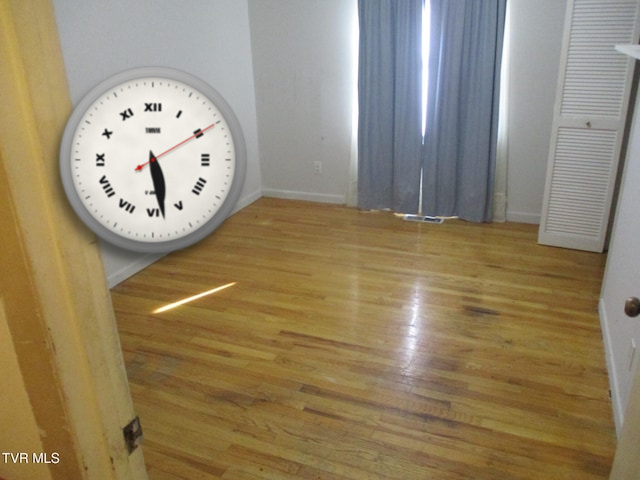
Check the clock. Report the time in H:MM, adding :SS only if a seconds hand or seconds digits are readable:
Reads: 5:28:10
